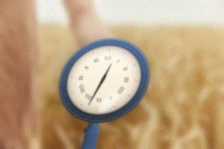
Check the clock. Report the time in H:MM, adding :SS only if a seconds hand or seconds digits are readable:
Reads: 12:33
